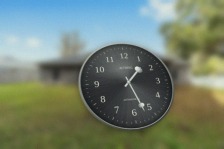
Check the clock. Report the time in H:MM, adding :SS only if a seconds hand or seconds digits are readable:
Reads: 1:27
